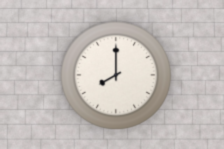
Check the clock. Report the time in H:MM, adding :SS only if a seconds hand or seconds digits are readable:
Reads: 8:00
